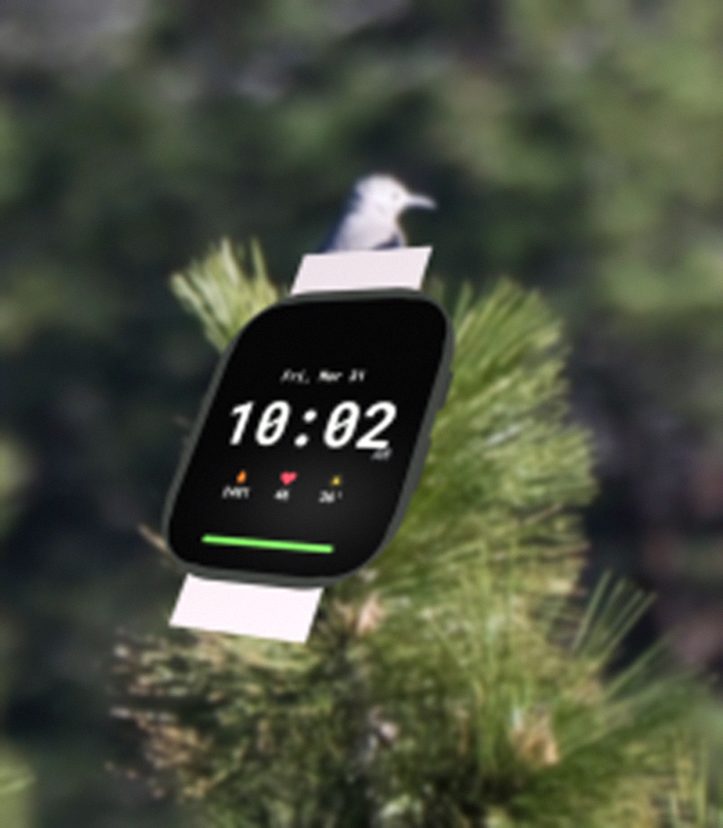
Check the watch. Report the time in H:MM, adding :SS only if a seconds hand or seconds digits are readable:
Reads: 10:02
